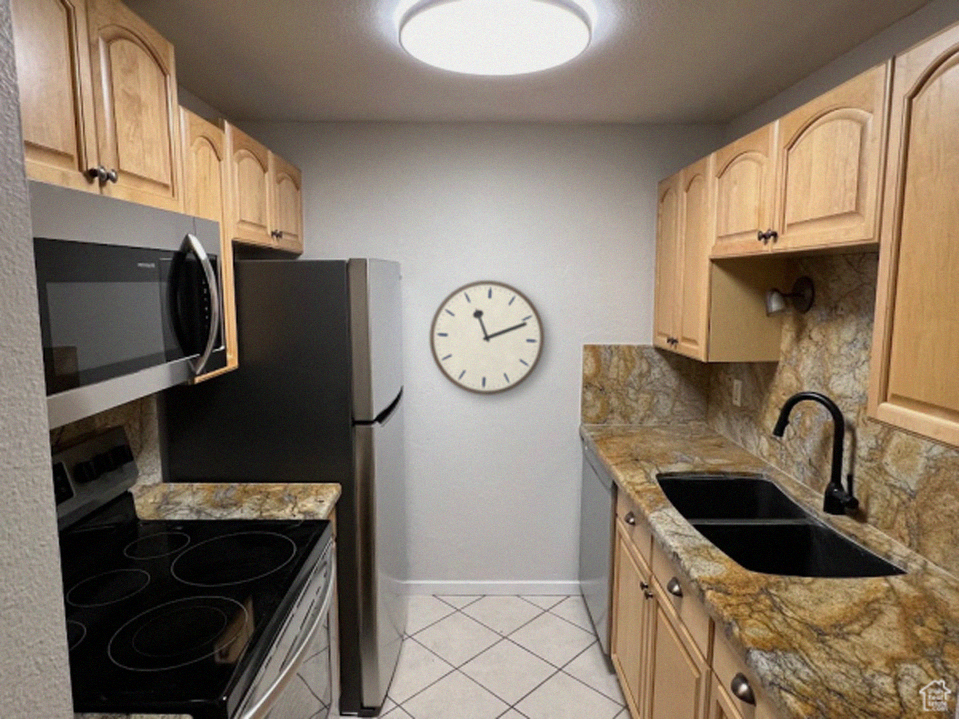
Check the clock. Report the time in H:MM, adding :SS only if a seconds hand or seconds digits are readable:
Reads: 11:11
